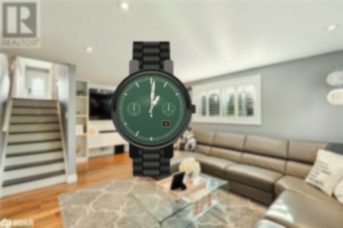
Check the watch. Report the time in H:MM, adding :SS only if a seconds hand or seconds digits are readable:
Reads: 1:01
